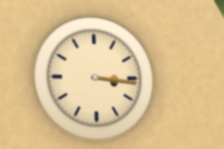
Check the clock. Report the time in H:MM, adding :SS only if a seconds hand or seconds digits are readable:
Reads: 3:16
